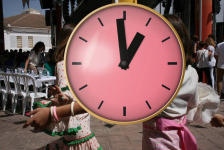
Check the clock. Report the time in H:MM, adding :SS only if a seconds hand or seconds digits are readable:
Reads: 12:59
